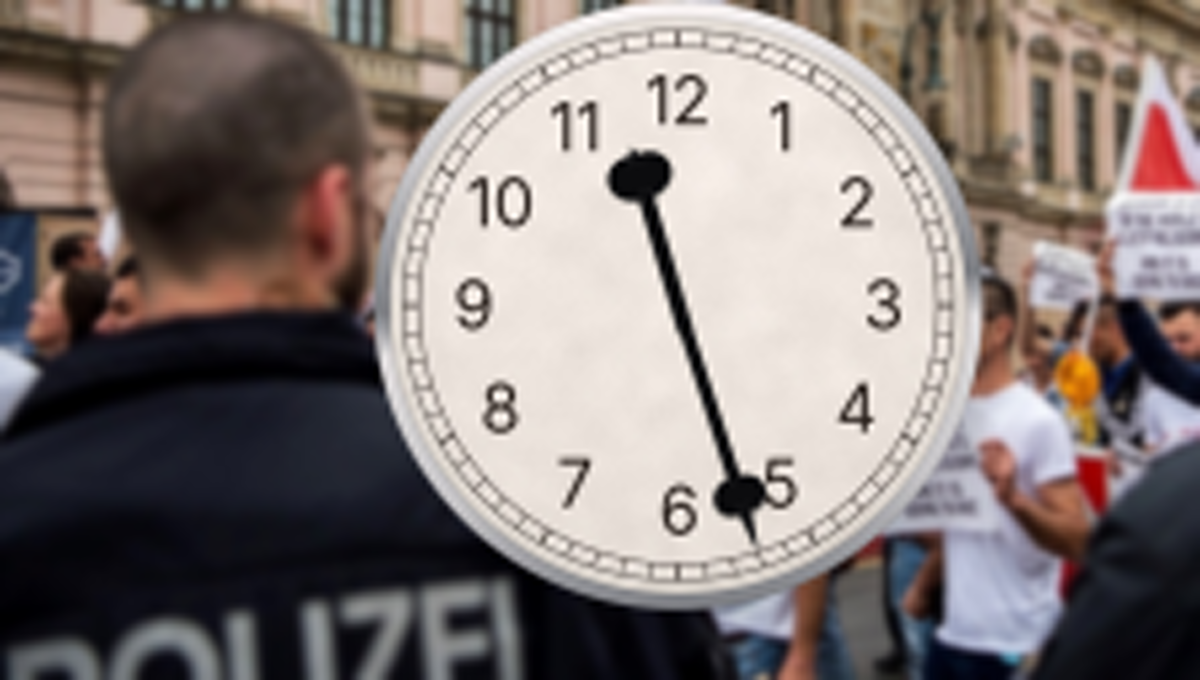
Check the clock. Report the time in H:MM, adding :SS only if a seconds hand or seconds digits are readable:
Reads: 11:27
